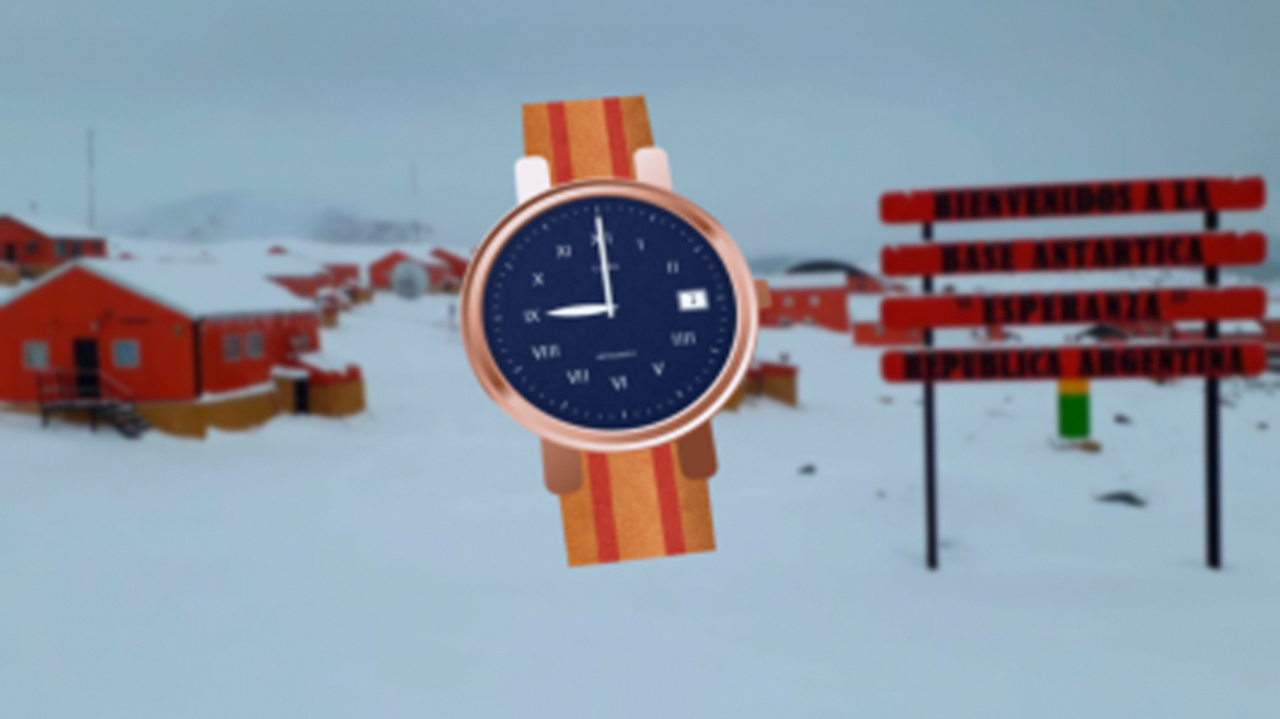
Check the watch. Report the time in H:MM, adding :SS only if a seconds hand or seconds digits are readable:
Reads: 9:00
